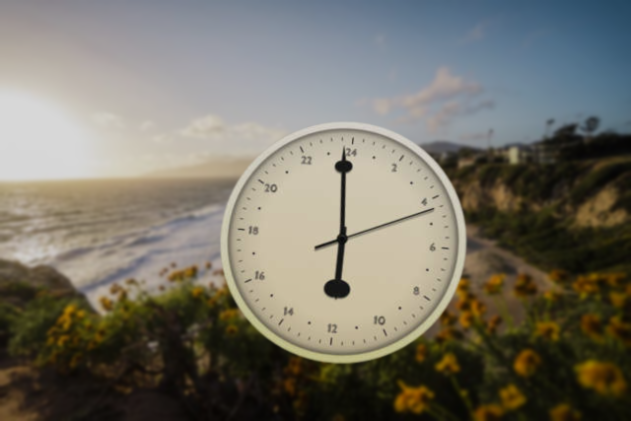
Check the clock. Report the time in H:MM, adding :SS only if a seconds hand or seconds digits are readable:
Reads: 11:59:11
